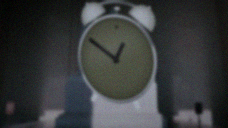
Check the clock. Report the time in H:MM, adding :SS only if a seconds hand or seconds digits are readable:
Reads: 12:50
